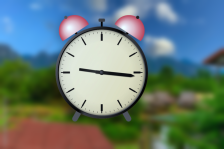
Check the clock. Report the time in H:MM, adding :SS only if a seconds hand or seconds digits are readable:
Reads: 9:16
